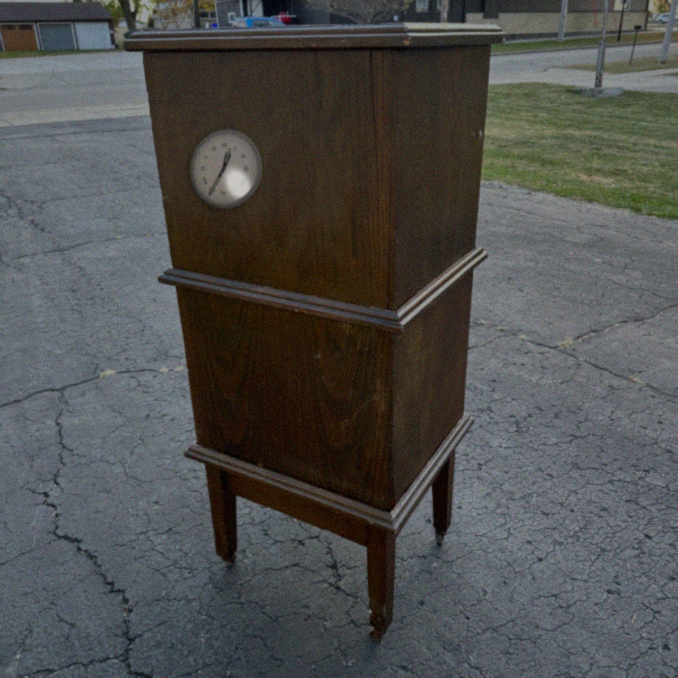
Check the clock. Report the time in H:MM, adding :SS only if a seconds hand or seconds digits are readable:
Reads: 12:35
